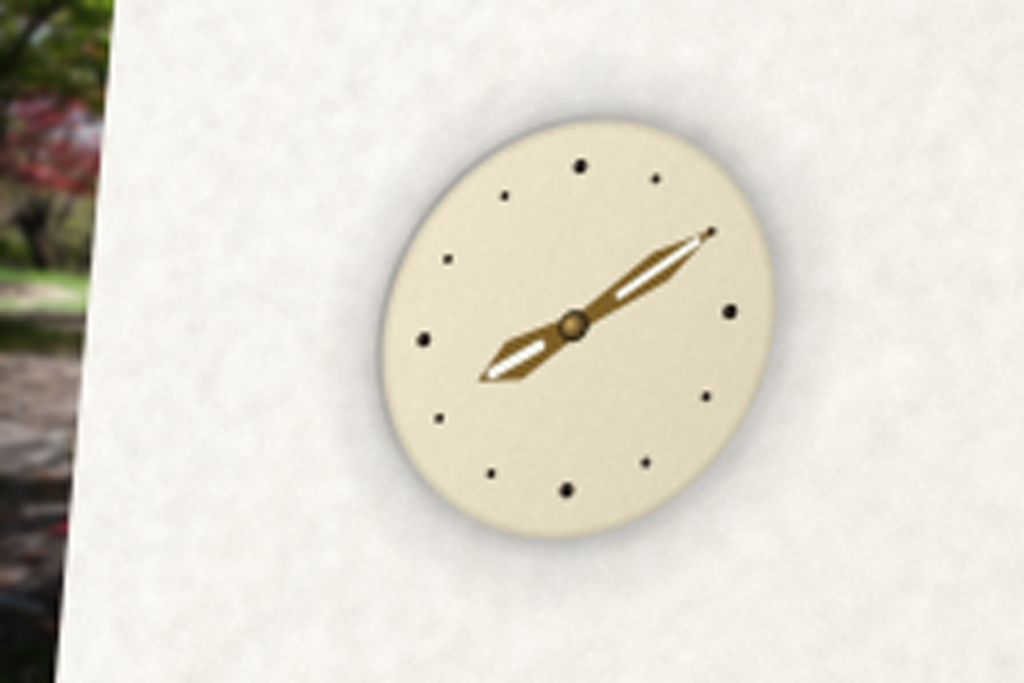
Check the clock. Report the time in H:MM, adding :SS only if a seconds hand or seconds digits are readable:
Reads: 8:10
